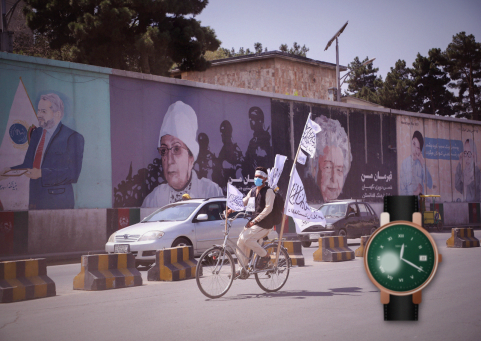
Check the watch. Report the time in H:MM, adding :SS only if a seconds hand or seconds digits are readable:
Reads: 12:20
